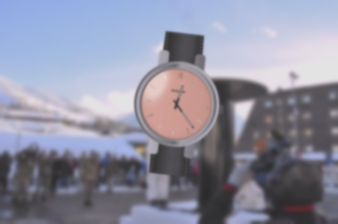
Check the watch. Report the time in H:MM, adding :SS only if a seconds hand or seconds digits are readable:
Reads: 12:23
